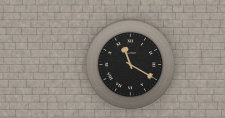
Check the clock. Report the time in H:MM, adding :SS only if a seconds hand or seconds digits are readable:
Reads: 11:20
